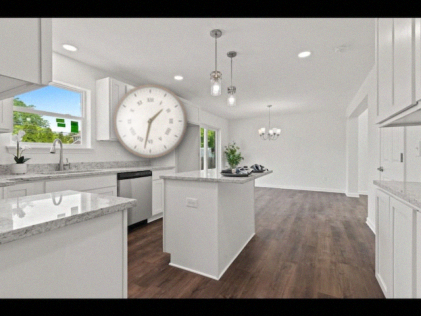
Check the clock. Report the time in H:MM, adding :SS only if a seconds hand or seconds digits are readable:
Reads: 1:32
